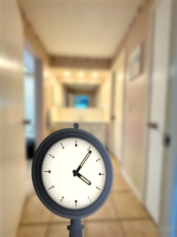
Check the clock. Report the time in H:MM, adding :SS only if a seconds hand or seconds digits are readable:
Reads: 4:06
